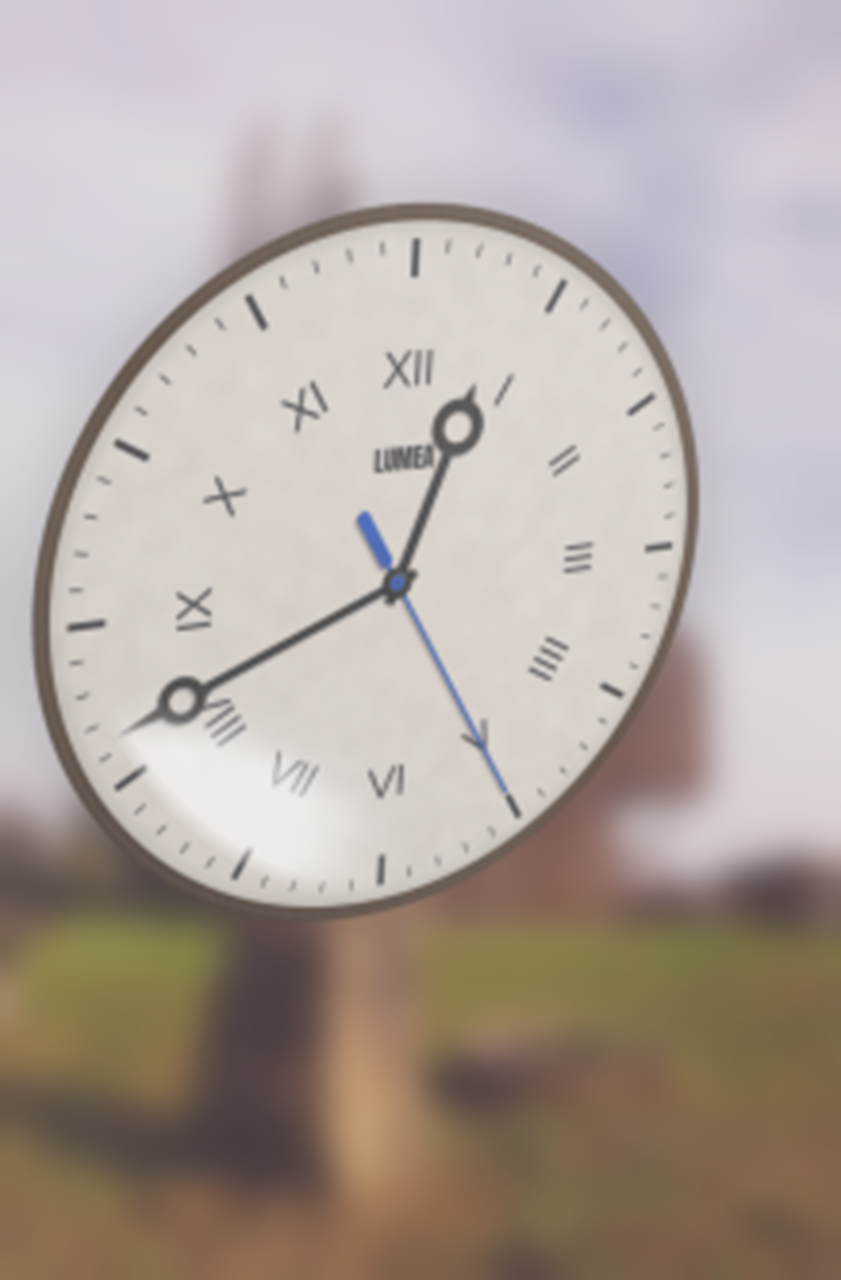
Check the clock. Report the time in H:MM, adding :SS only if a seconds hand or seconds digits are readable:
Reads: 12:41:25
